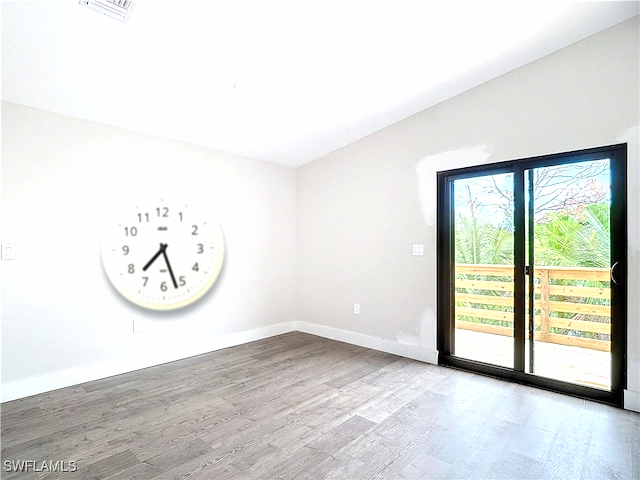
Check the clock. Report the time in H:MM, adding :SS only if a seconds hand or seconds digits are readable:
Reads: 7:27
